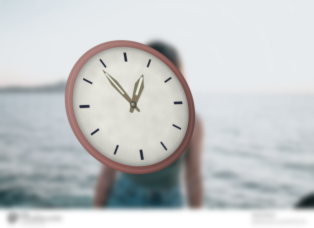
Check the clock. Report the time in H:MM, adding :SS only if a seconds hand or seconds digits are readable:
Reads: 12:54
